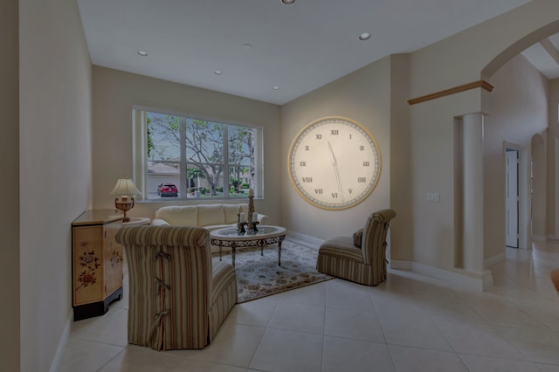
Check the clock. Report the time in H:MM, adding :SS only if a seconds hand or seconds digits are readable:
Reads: 11:28
